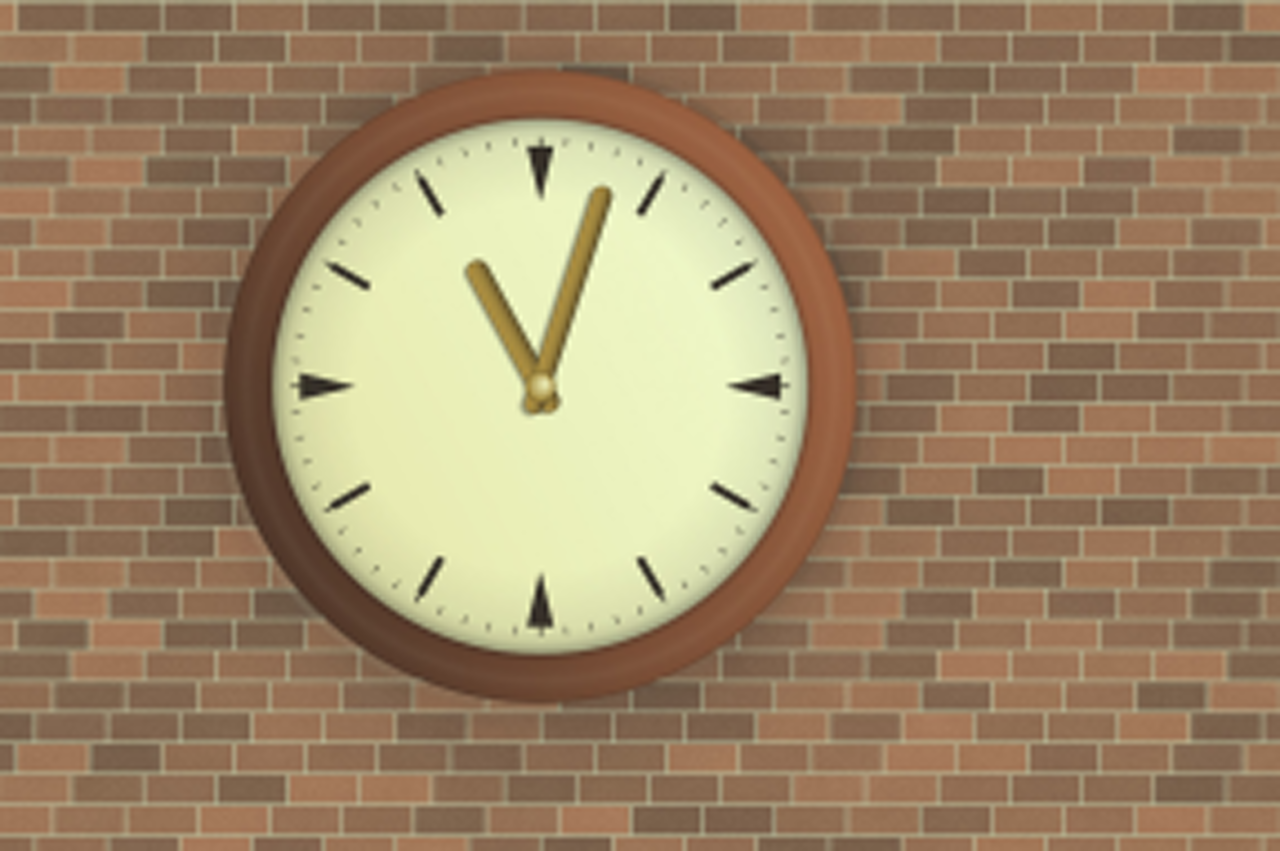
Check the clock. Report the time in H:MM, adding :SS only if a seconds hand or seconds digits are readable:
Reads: 11:03
